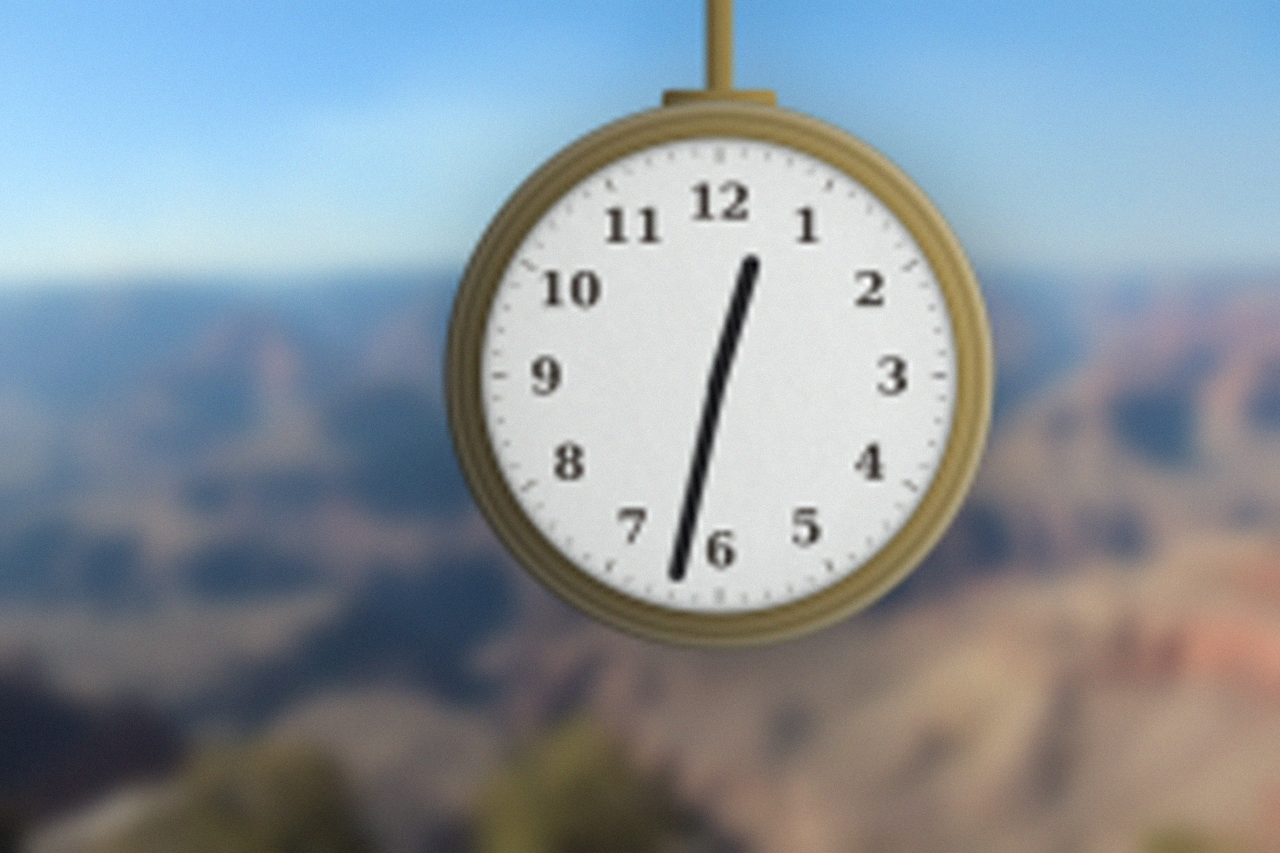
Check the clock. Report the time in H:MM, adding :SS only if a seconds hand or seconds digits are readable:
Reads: 12:32
